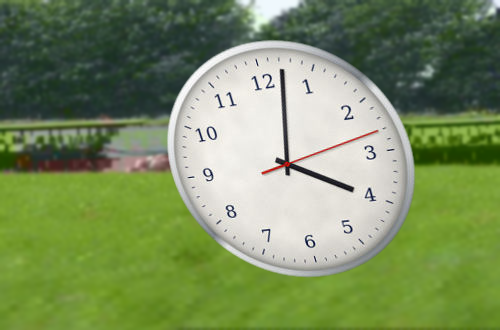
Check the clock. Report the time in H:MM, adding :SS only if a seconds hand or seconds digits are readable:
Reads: 4:02:13
